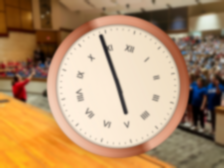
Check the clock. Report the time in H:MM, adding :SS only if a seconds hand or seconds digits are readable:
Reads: 4:54
